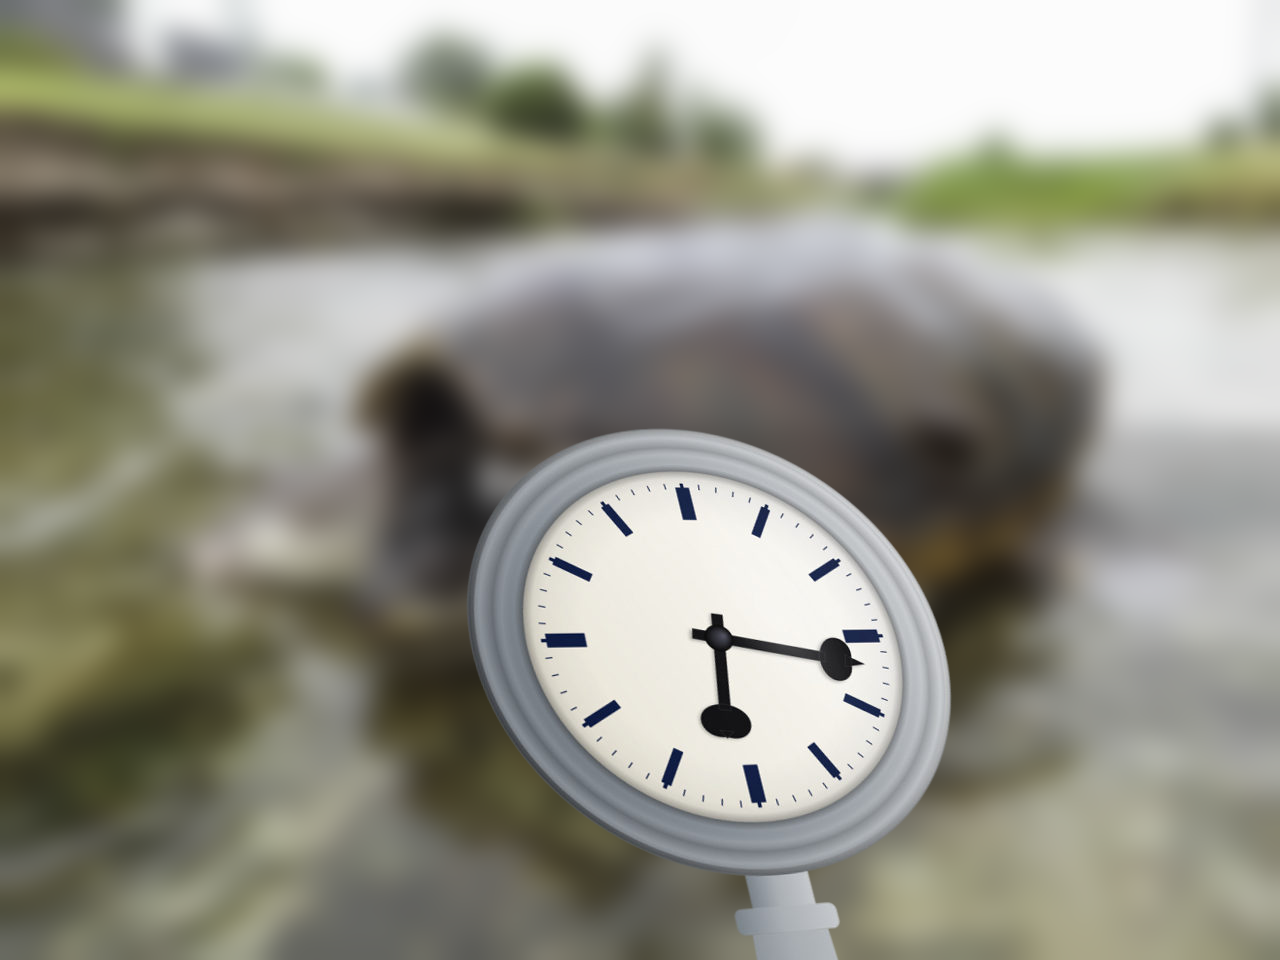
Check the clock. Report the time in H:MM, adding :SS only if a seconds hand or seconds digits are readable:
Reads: 6:17
